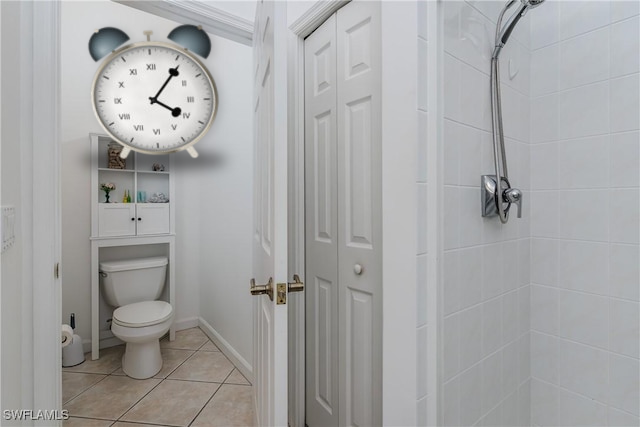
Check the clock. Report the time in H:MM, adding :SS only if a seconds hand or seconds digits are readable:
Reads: 4:06
